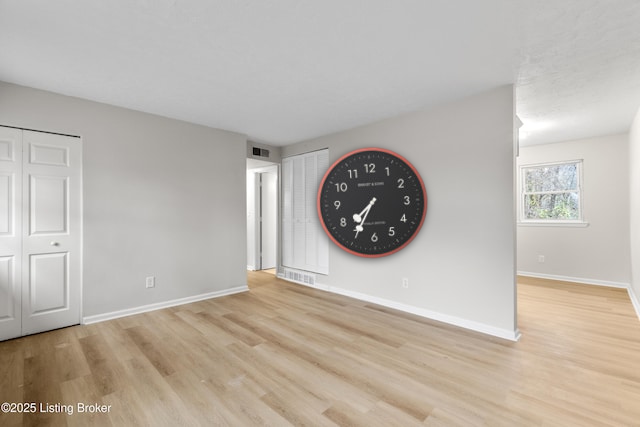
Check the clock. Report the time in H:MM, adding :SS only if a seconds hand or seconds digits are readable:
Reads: 7:35
